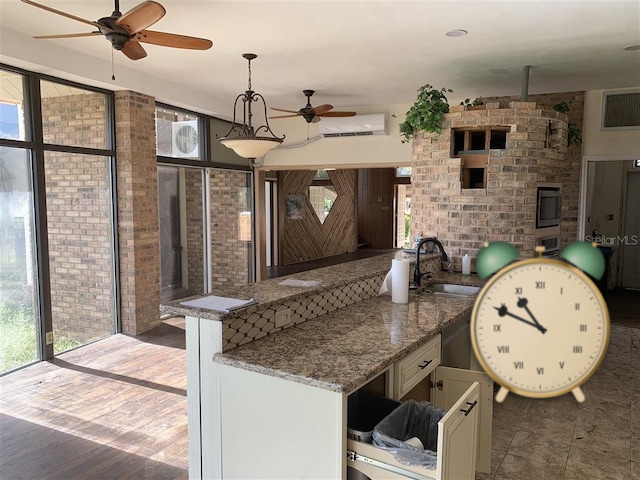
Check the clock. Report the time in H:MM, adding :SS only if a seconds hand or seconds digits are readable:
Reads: 10:49
